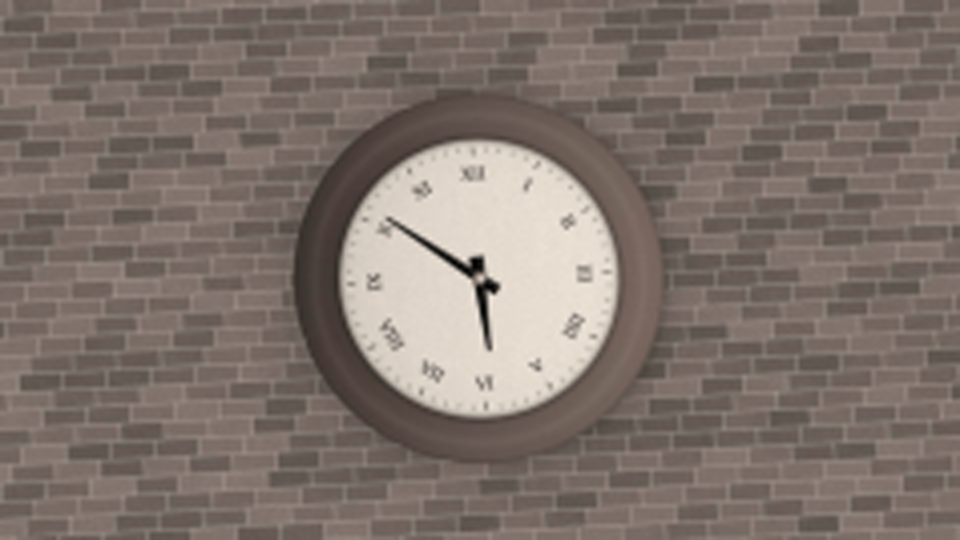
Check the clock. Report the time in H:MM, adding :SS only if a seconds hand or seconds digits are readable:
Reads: 5:51
